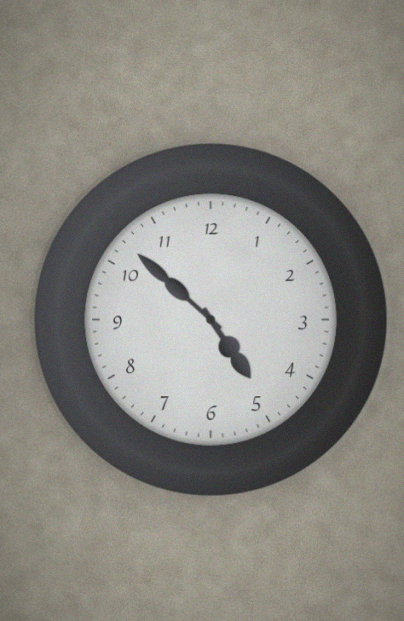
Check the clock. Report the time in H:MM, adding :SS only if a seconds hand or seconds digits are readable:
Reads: 4:52
